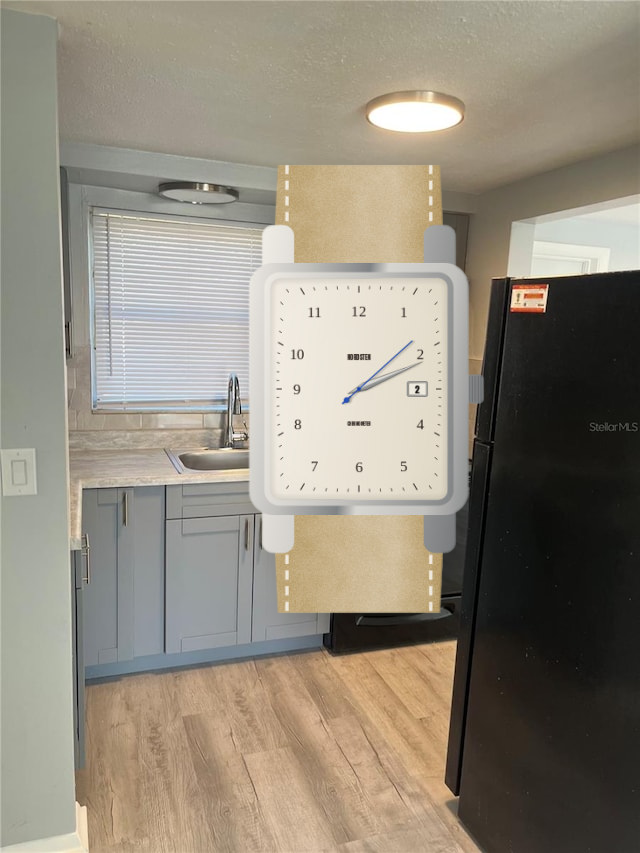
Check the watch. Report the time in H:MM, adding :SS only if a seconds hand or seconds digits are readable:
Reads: 2:11:08
